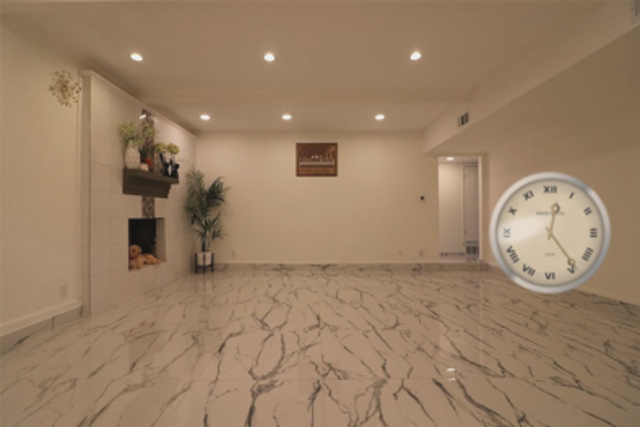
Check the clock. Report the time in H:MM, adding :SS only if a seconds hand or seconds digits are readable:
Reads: 12:24
